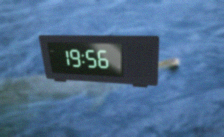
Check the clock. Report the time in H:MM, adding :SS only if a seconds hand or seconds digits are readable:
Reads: 19:56
